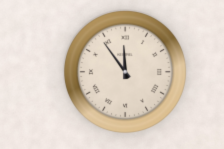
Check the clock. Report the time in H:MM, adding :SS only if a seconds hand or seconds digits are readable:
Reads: 11:54
